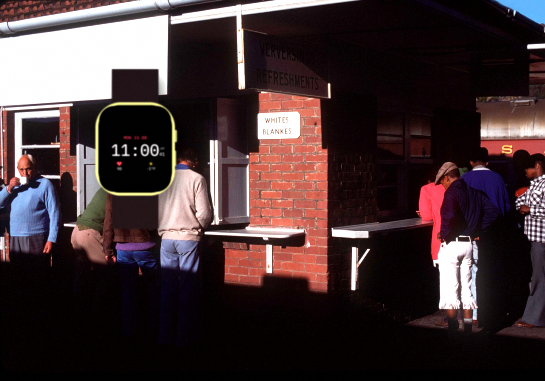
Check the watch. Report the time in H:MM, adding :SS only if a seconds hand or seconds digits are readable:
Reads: 11:00
